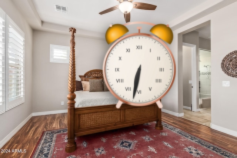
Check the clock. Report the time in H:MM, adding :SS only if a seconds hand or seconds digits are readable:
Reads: 6:32
